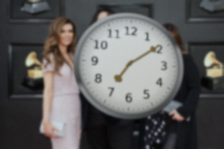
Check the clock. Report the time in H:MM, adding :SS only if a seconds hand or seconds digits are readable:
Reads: 7:09
